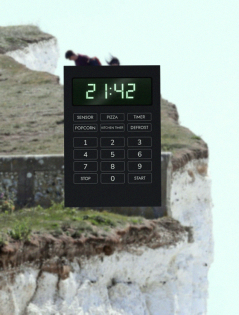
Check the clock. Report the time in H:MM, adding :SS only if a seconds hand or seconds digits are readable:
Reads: 21:42
